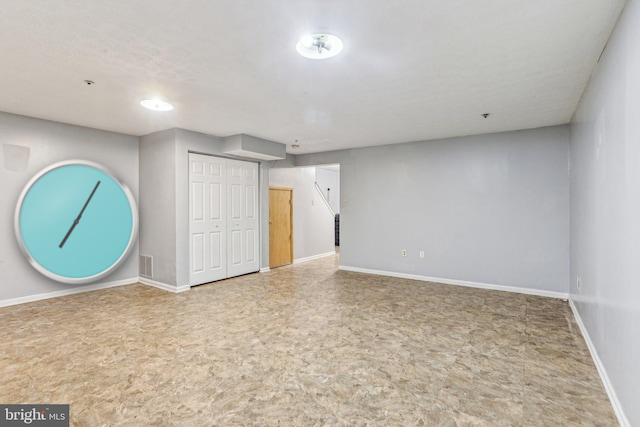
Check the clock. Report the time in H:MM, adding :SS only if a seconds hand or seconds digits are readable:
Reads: 7:05
